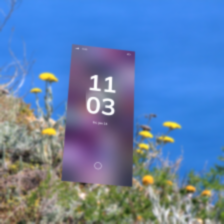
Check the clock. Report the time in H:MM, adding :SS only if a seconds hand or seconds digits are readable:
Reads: 11:03
